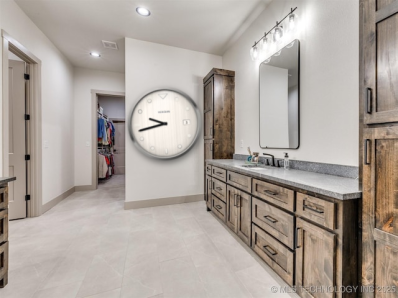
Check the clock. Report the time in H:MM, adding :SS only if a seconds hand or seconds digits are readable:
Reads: 9:43
